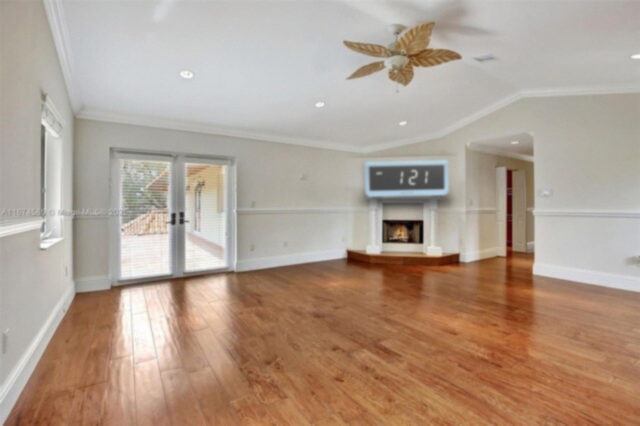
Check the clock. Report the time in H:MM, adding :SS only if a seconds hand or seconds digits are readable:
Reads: 1:21
